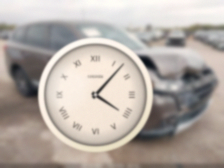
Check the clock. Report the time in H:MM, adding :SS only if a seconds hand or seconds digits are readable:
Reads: 4:07
